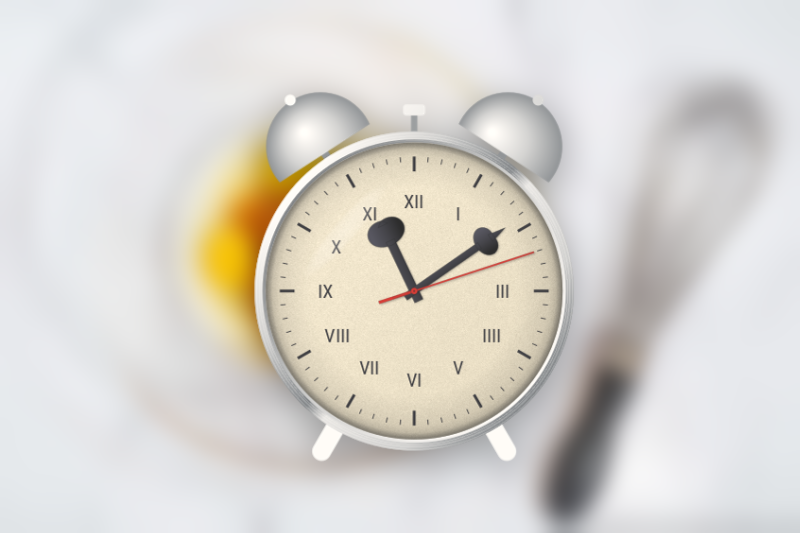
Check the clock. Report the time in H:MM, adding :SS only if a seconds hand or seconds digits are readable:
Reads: 11:09:12
